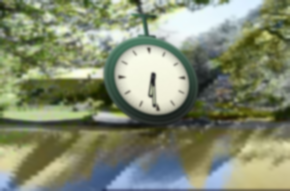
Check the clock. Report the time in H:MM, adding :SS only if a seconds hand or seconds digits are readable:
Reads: 6:31
